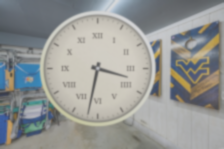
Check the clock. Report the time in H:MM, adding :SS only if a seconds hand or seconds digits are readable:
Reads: 3:32
